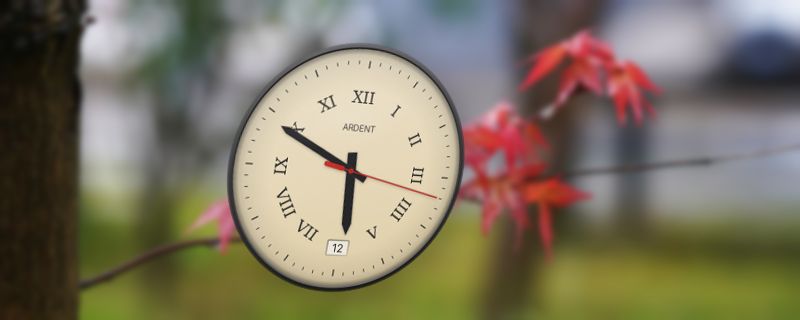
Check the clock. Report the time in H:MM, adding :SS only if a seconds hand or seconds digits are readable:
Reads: 5:49:17
